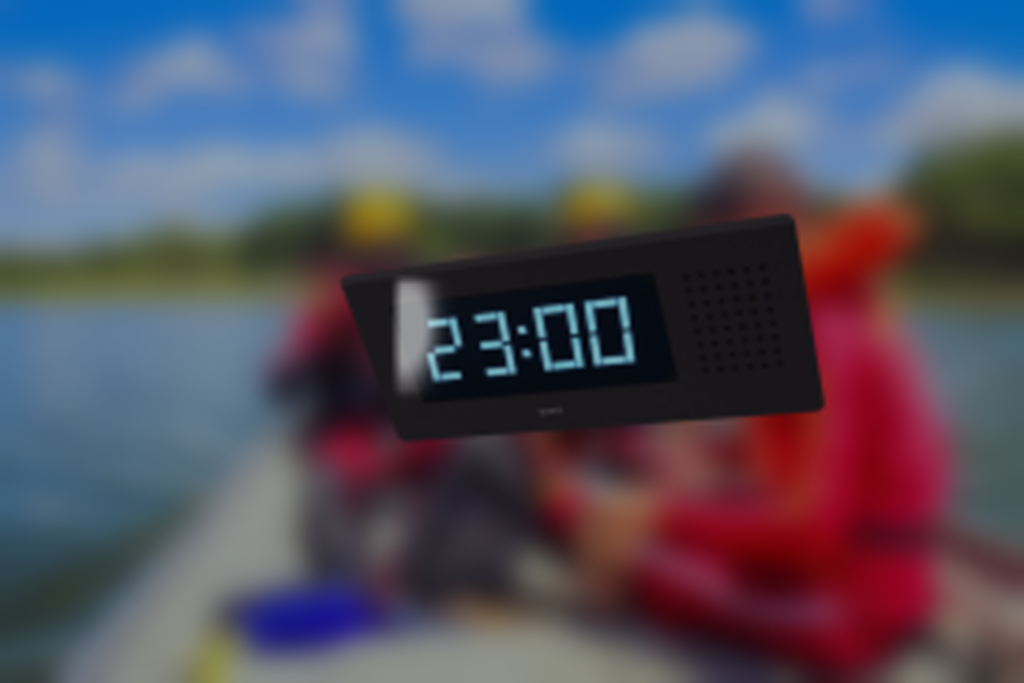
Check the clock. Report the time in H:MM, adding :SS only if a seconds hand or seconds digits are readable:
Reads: 23:00
